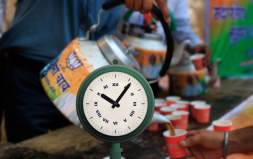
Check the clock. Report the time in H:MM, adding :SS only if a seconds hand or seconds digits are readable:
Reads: 10:06
